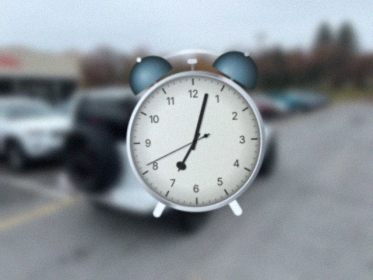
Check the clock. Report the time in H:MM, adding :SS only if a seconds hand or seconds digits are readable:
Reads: 7:02:41
